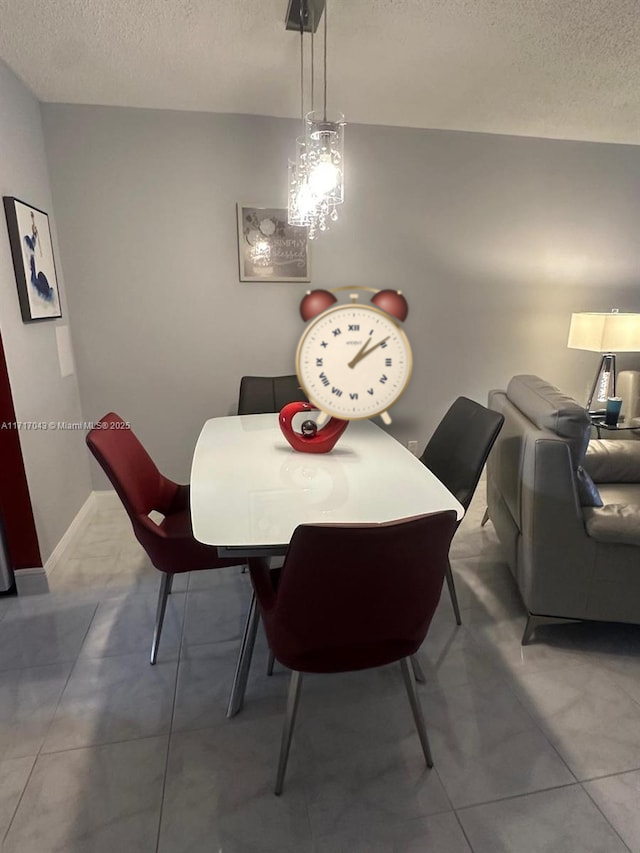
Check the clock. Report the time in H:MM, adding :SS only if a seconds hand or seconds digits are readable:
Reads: 1:09
